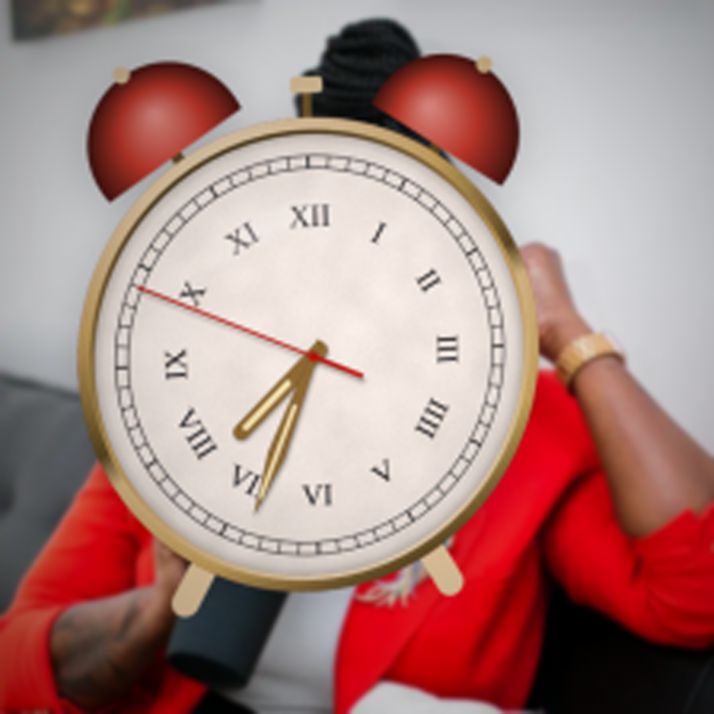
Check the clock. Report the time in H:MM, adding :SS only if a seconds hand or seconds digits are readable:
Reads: 7:33:49
